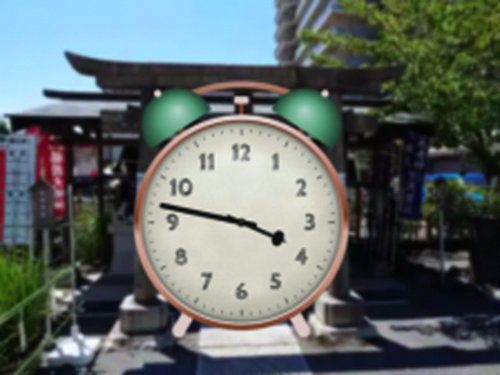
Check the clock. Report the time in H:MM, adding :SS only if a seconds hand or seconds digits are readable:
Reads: 3:47
